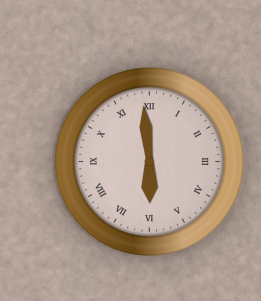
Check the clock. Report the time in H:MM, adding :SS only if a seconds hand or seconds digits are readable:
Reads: 5:59
